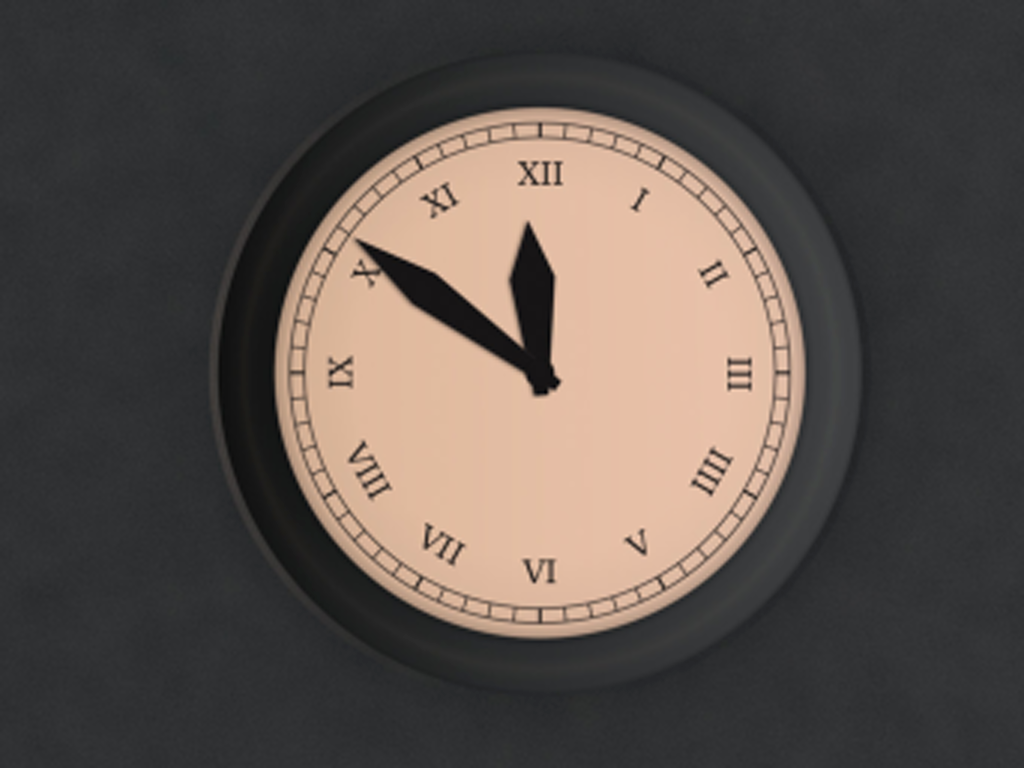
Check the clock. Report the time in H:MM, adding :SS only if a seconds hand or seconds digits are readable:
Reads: 11:51
